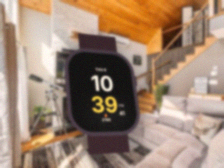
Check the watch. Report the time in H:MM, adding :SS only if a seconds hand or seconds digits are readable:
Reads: 10:39
